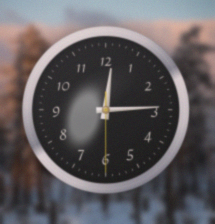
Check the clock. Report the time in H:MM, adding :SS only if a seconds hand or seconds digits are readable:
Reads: 12:14:30
